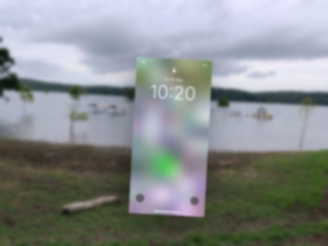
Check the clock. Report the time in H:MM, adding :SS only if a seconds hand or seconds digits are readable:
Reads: 10:20
